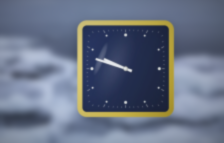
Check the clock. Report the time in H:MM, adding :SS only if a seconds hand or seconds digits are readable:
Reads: 9:48
